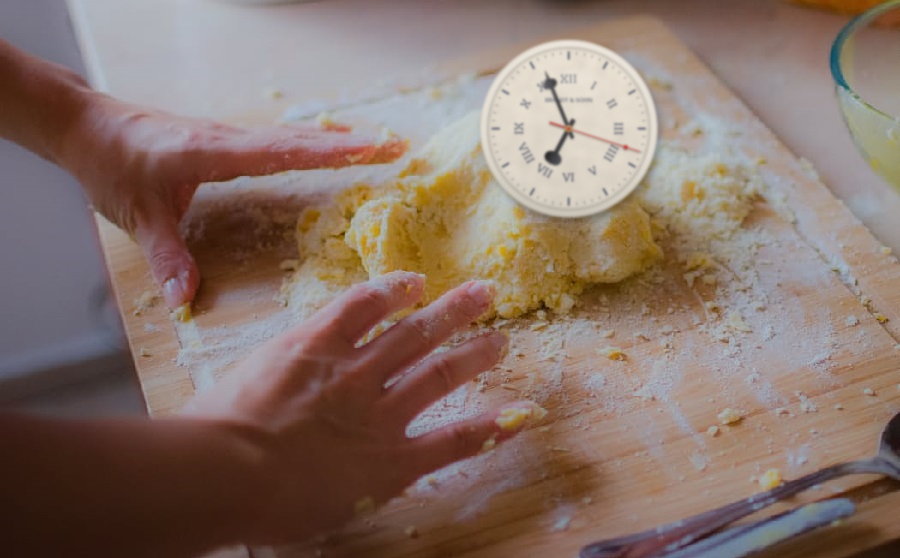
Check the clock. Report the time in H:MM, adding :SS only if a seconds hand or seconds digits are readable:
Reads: 6:56:18
